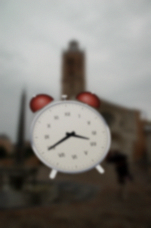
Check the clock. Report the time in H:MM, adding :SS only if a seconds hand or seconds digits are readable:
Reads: 3:40
